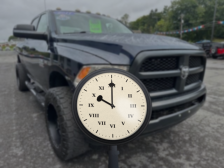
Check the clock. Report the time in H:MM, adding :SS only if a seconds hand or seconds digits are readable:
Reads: 10:00
